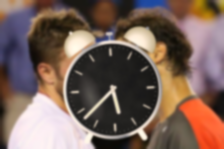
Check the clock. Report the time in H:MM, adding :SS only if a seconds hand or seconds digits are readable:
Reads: 5:38
